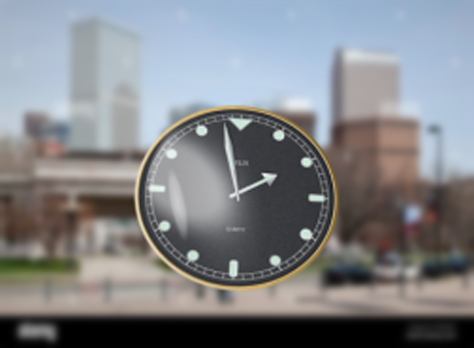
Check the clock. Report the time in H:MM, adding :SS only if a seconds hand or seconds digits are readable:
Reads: 1:58
